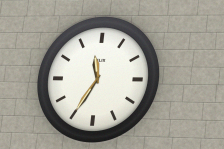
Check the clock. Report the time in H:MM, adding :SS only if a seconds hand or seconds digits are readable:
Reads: 11:35
